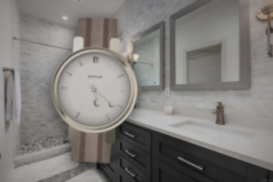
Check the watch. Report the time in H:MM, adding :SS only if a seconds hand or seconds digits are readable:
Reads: 5:21
